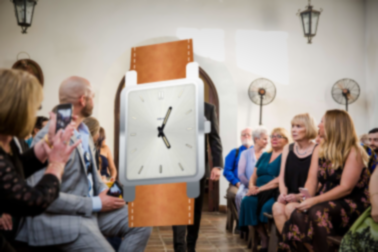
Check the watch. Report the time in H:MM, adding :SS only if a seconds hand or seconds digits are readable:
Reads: 5:04
